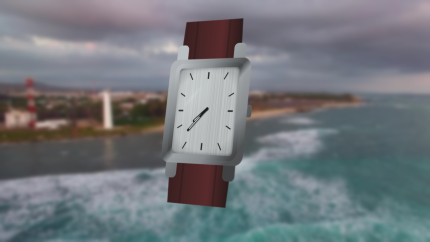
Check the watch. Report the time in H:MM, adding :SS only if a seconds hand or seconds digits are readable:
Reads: 7:37
